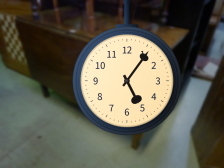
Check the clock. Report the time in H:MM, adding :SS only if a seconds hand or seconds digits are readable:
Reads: 5:06
